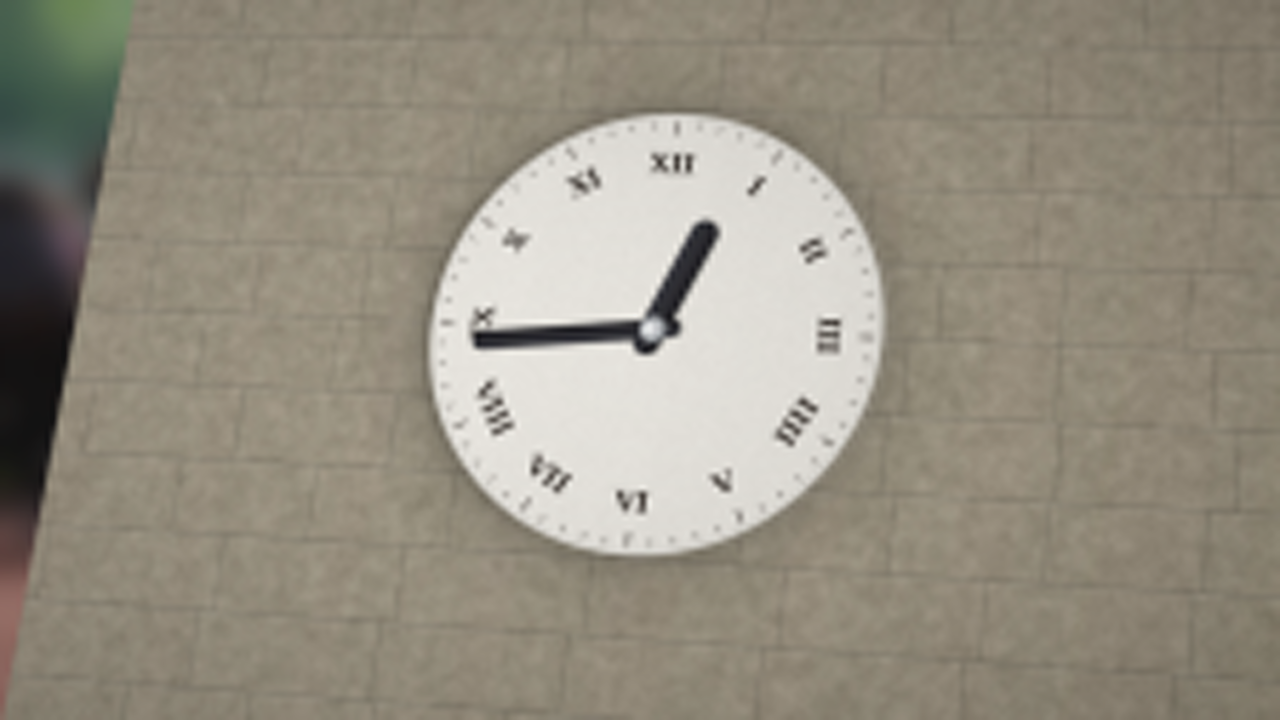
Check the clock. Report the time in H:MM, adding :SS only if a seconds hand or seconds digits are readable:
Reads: 12:44
